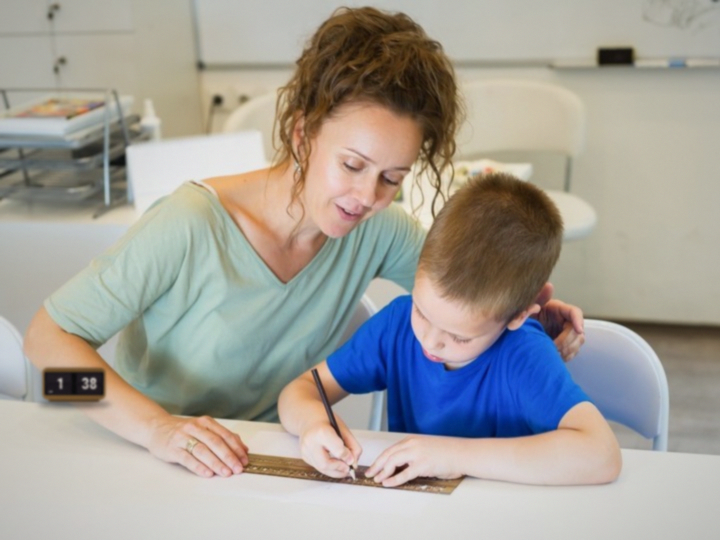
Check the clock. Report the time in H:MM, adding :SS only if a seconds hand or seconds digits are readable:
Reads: 1:38
